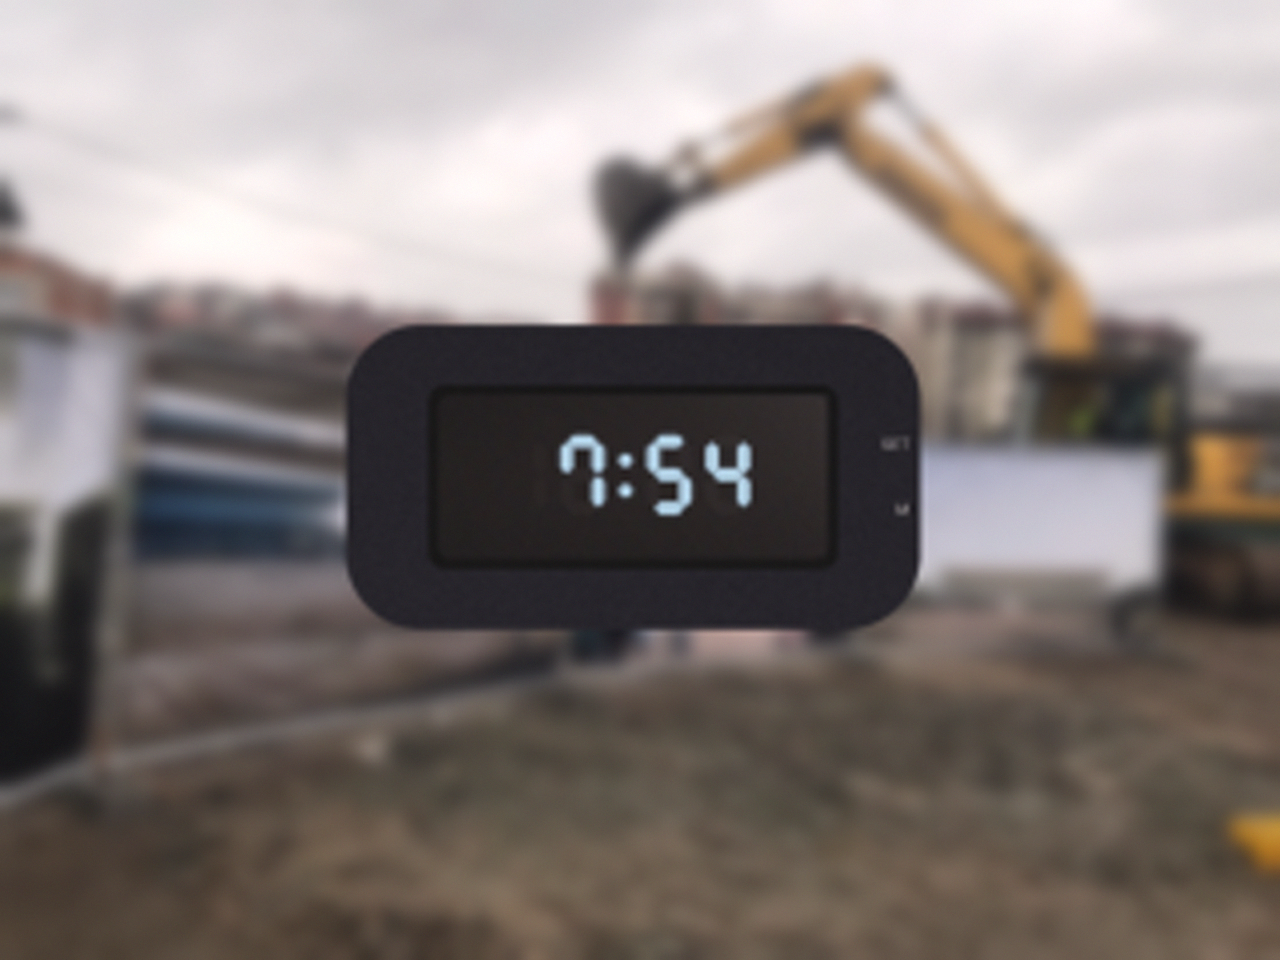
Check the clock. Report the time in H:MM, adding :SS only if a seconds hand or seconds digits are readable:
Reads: 7:54
